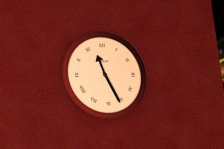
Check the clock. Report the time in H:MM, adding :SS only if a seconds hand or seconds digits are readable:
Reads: 11:26
